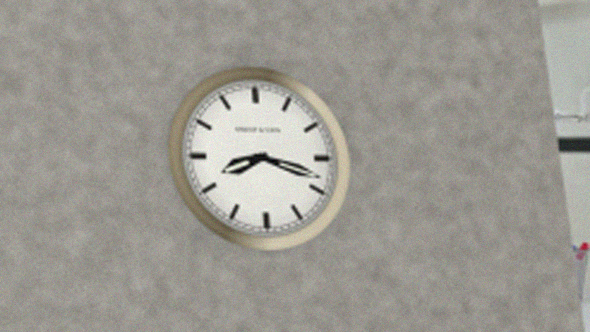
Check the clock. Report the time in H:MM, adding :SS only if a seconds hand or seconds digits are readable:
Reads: 8:18
